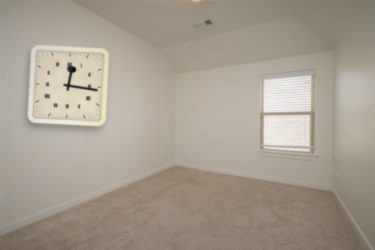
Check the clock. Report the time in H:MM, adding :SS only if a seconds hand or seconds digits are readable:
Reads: 12:16
